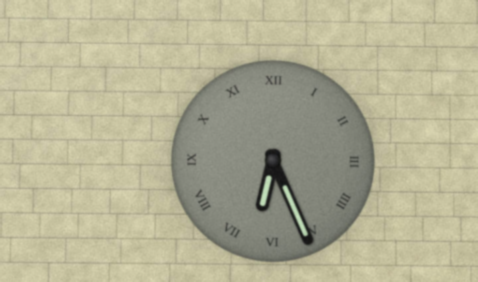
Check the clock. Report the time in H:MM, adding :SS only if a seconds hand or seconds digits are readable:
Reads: 6:26
